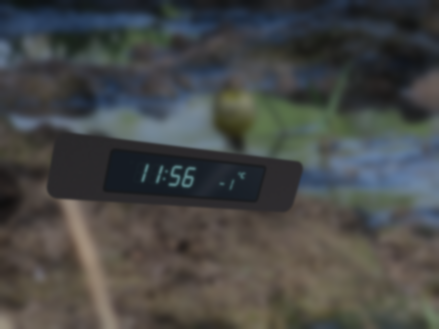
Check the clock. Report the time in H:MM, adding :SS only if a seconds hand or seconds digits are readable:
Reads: 11:56
